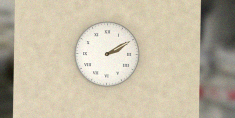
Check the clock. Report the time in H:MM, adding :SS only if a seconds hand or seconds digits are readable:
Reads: 2:10
